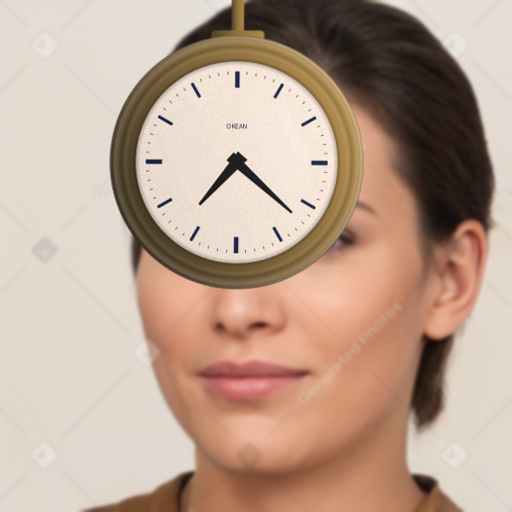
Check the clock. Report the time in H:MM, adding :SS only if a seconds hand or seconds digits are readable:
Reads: 7:22
